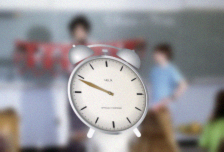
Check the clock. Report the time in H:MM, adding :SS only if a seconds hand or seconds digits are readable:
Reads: 9:49
